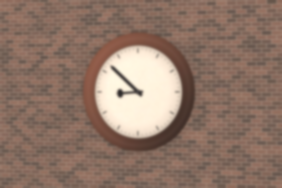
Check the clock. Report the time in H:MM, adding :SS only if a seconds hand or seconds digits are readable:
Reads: 8:52
